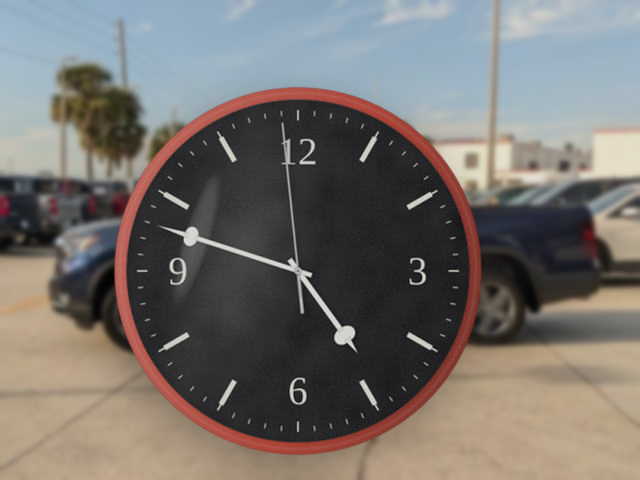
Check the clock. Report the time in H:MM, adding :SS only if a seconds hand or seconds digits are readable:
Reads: 4:47:59
